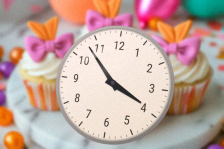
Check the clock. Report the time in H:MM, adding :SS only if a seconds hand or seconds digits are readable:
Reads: 3:53
